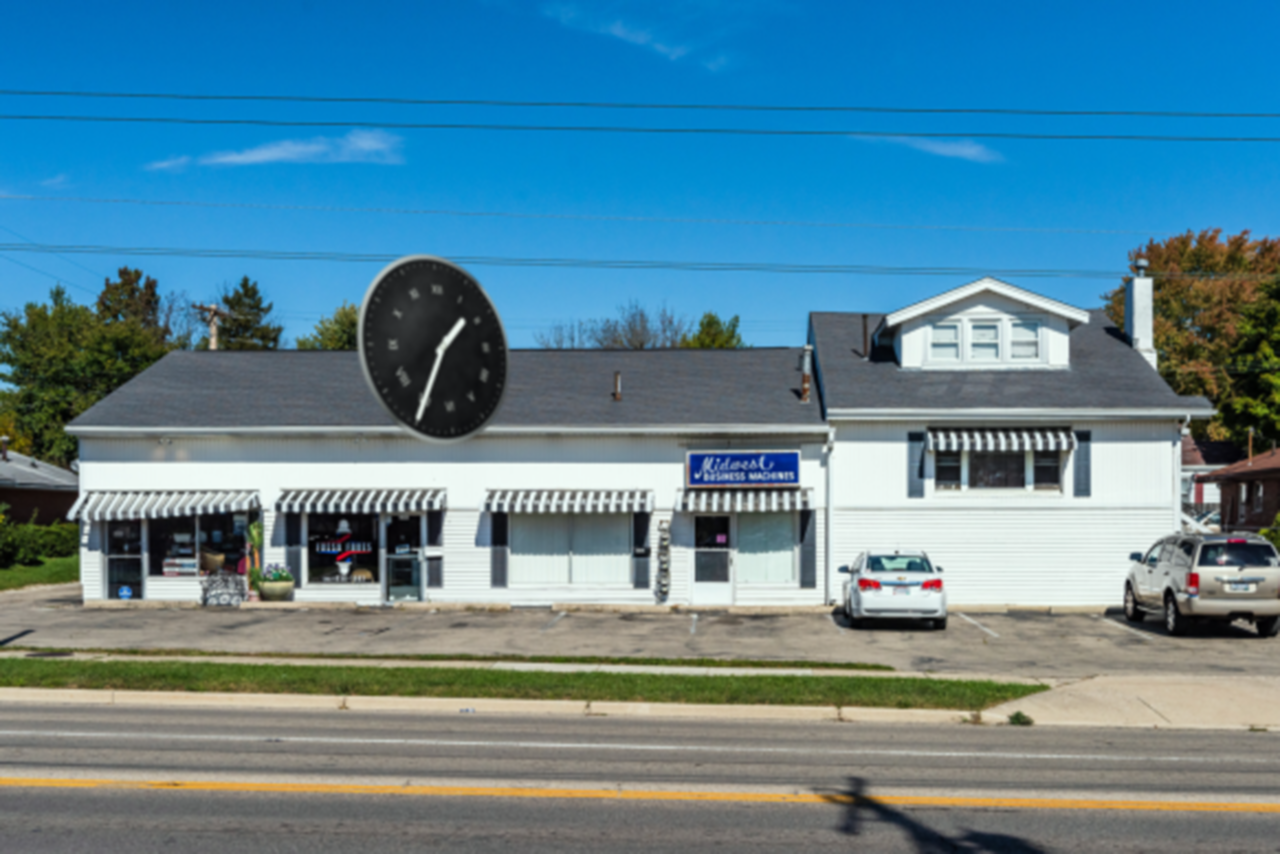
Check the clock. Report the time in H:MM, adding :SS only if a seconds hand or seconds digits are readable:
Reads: 1:35
